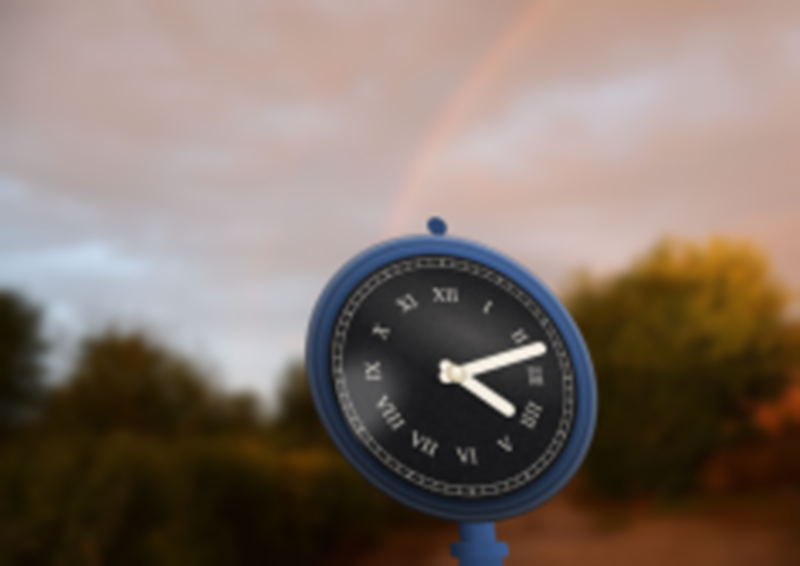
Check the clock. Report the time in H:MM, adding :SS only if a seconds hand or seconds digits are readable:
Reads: 4:12
